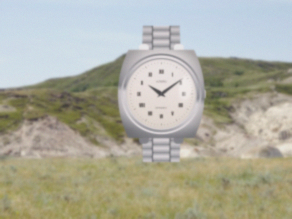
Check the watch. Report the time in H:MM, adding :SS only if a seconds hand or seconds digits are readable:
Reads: 10:09
